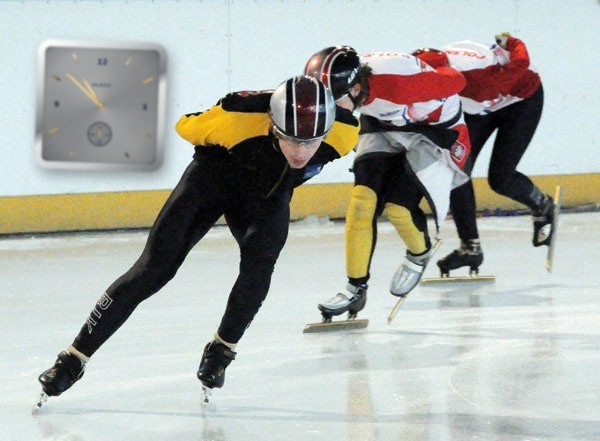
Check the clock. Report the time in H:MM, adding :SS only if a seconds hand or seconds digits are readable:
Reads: 10:52
